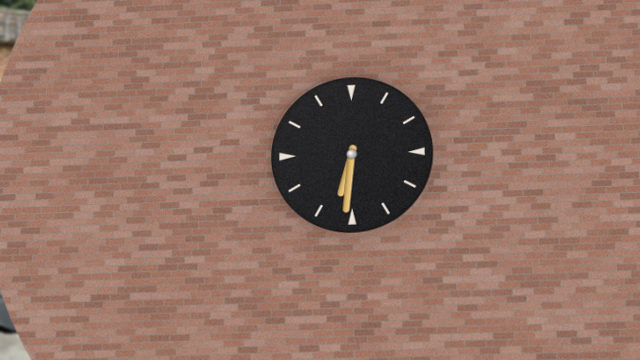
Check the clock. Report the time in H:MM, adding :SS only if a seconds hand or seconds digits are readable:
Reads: 6:31
